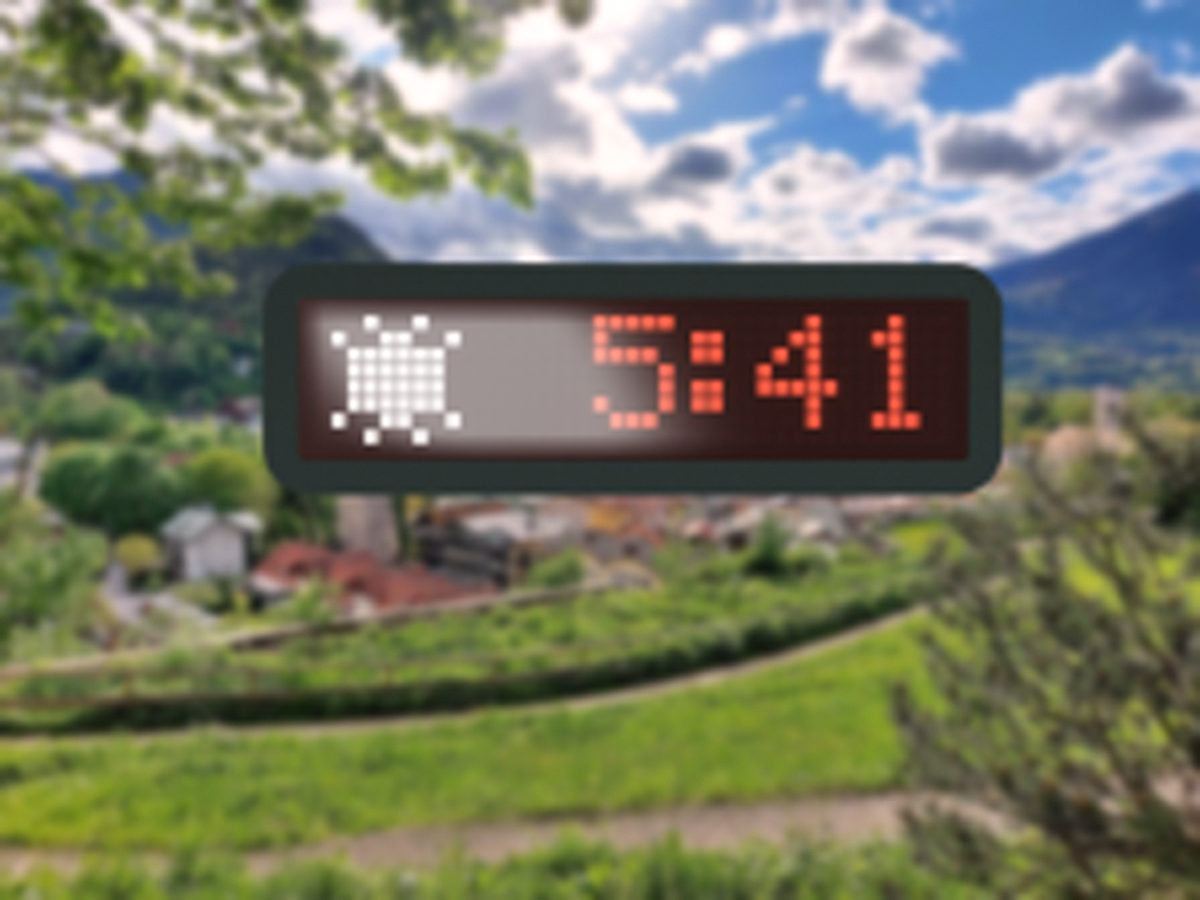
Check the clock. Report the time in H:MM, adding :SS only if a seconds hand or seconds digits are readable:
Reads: 5:41
